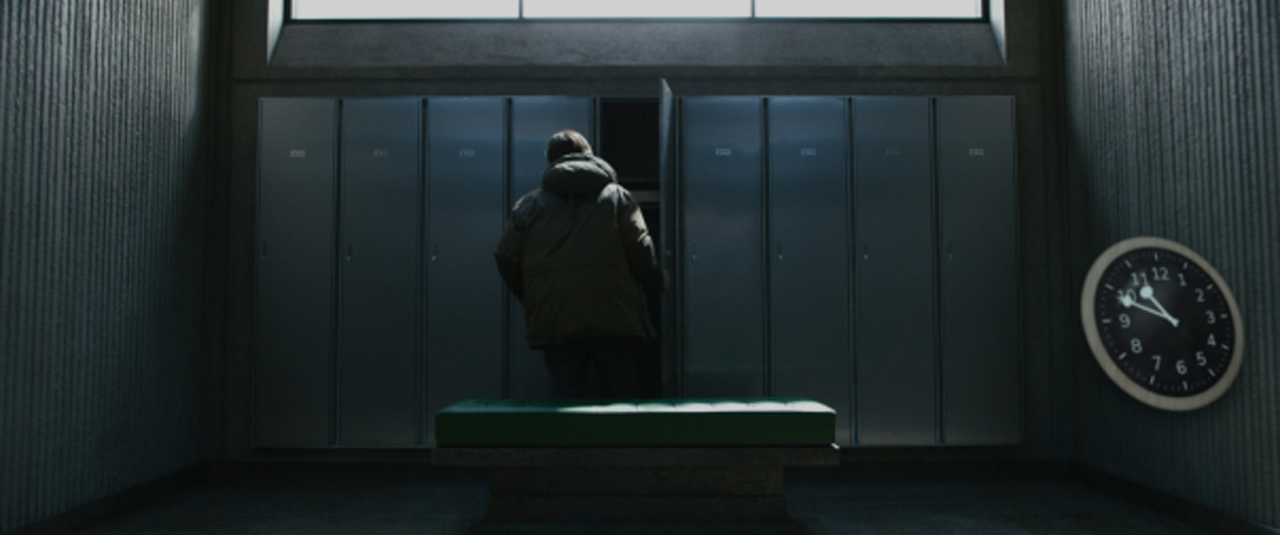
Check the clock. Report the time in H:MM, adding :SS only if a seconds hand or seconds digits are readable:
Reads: 10:49
